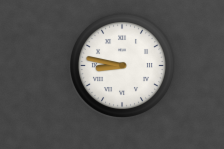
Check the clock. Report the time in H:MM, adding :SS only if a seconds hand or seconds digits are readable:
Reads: 8:47
